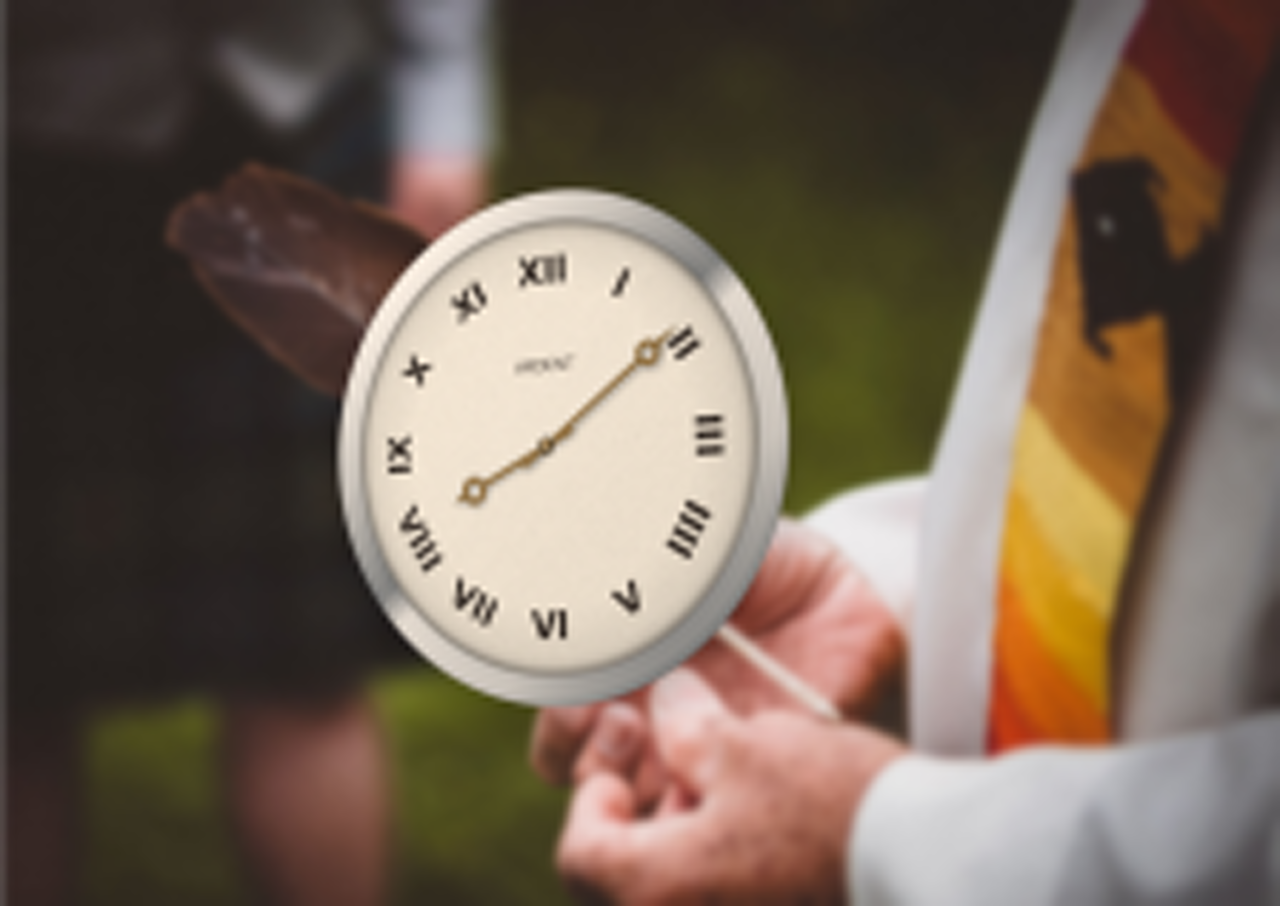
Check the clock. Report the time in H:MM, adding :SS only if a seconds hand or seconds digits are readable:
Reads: 8:09
